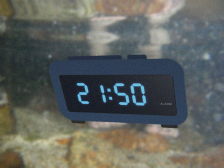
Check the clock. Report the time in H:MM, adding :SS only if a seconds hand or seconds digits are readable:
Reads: 21:50
